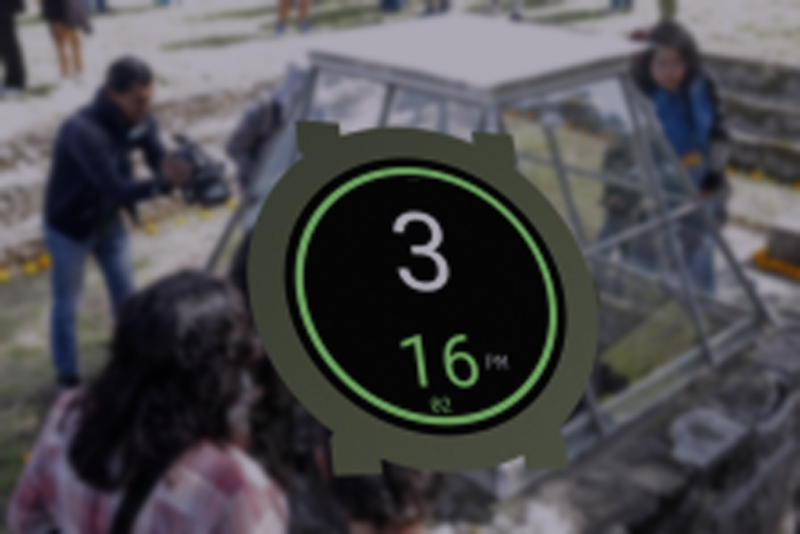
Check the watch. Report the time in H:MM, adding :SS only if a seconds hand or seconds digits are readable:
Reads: 3:16
